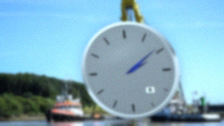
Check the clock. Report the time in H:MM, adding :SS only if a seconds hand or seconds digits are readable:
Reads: 2:09
